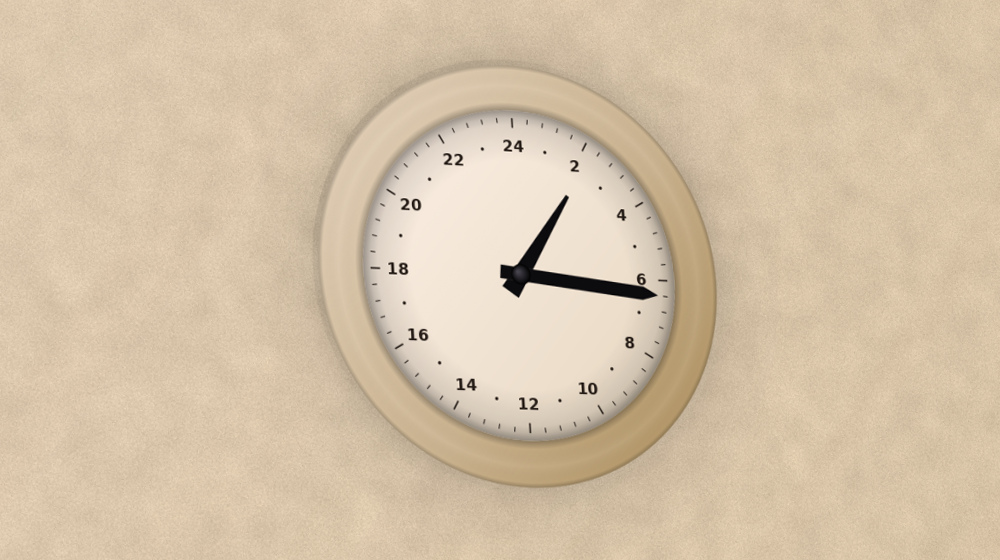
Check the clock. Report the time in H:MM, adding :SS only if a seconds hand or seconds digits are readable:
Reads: 2:16
